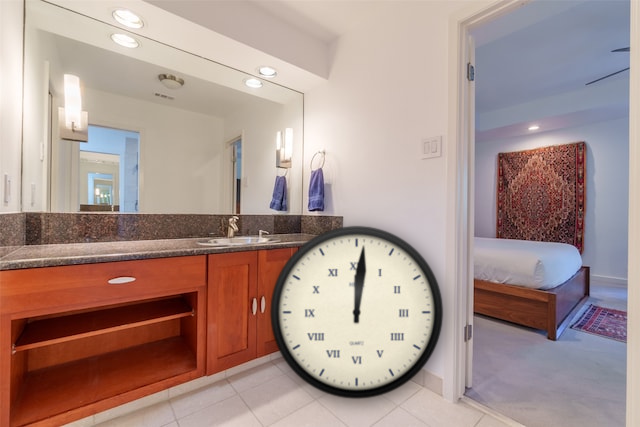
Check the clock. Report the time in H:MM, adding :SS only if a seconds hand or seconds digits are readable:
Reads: 12:01
